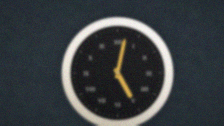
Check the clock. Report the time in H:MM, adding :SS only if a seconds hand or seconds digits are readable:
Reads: 5:02
